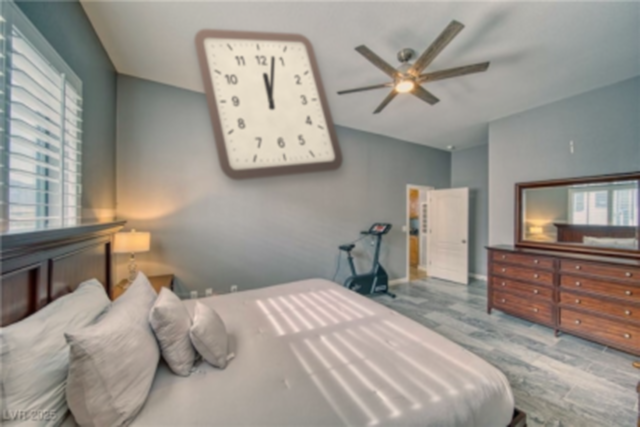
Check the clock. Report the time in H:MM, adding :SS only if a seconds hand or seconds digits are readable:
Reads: 12:03
